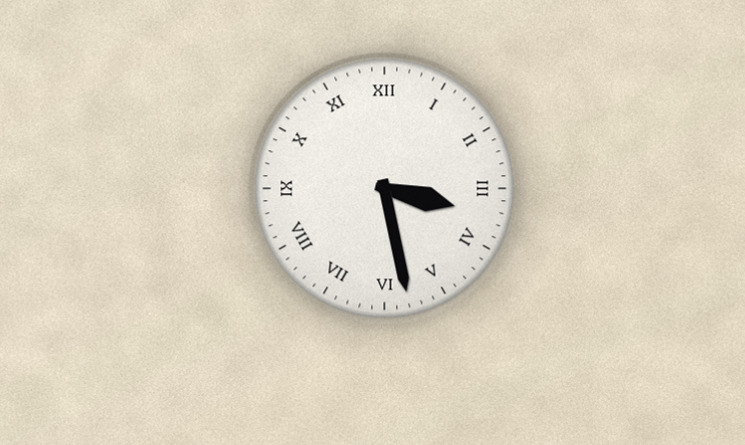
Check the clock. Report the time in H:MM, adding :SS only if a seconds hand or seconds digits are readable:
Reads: 3:28
